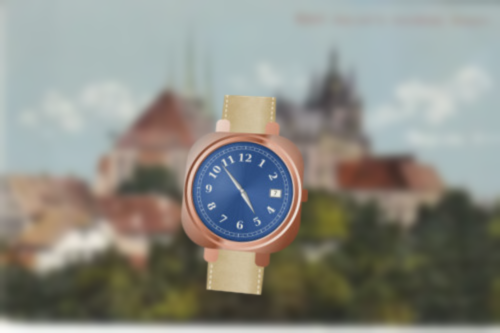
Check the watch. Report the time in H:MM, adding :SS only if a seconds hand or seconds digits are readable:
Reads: 4:53
